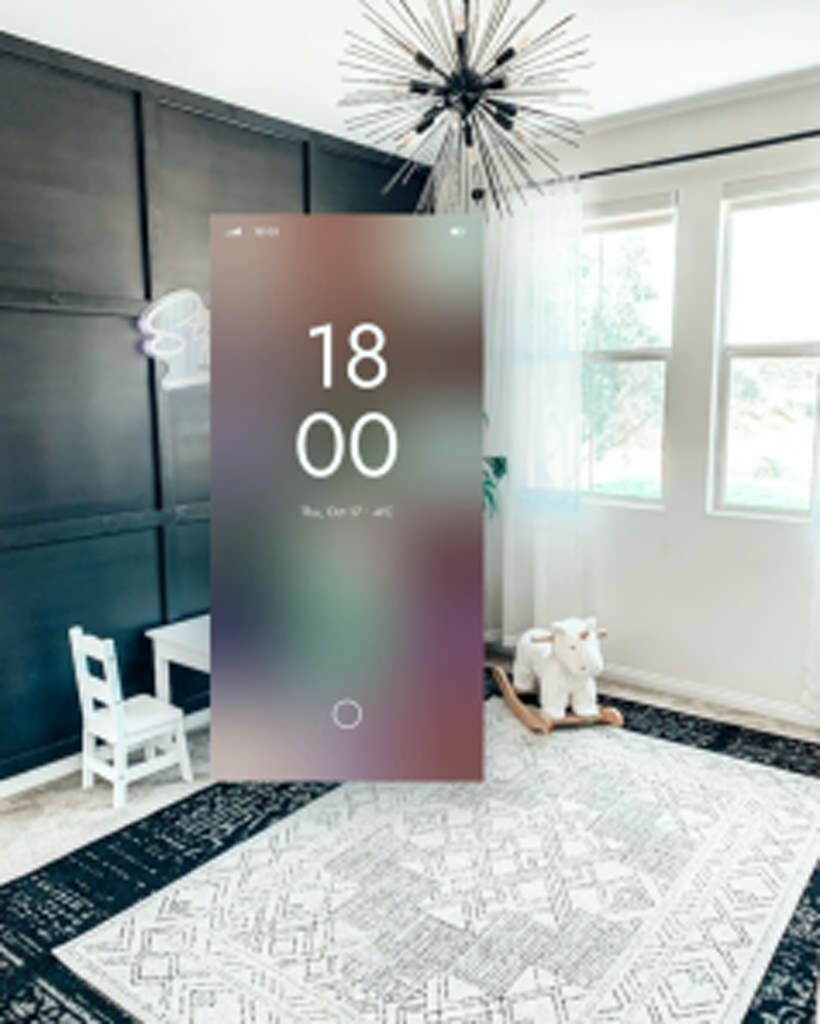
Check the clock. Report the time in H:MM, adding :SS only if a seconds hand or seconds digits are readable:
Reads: 18:00
